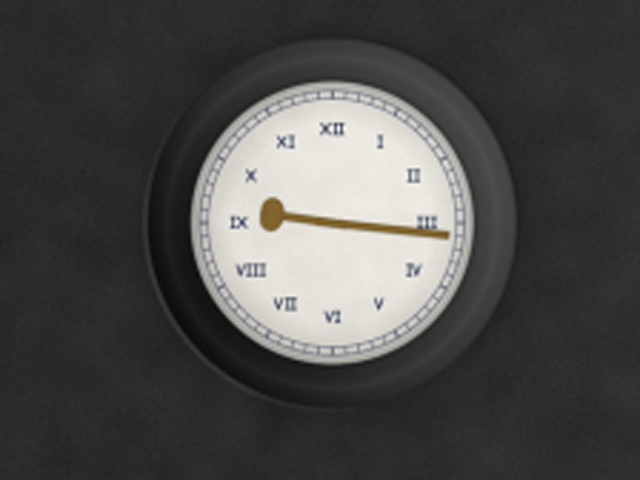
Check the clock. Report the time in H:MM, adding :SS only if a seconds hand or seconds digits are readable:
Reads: 9:16
